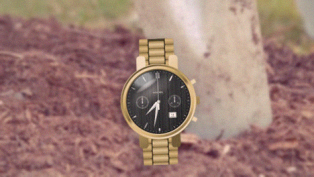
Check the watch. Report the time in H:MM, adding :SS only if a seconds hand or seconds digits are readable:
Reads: 7:32
